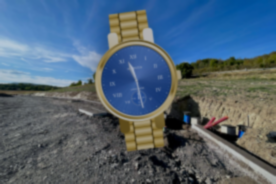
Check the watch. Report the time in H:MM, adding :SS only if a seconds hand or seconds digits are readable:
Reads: 11:29
